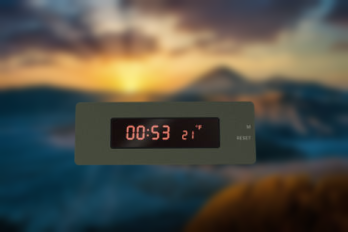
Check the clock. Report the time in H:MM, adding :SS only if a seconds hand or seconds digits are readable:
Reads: 0:53
